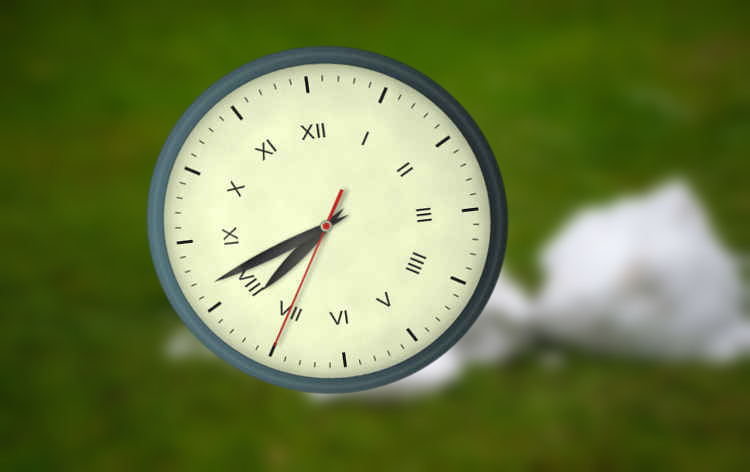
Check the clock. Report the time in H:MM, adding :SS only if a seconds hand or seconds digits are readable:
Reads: 7:41:35
